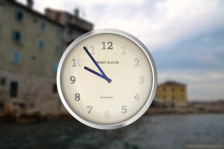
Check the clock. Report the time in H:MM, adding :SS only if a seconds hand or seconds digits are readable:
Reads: 9:54
